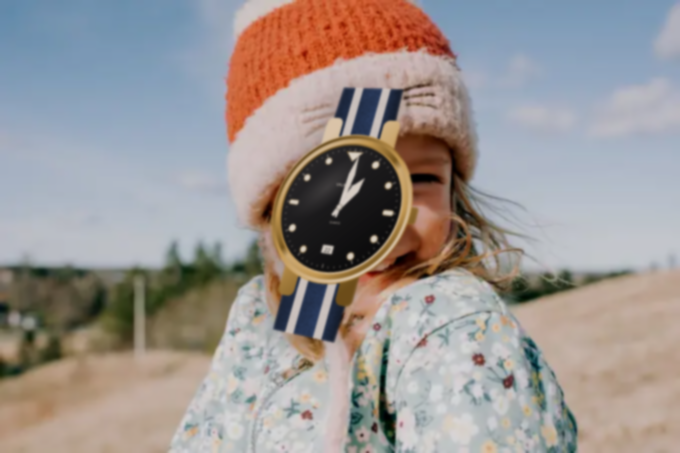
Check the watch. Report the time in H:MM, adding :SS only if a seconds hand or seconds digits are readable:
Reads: 1:01
